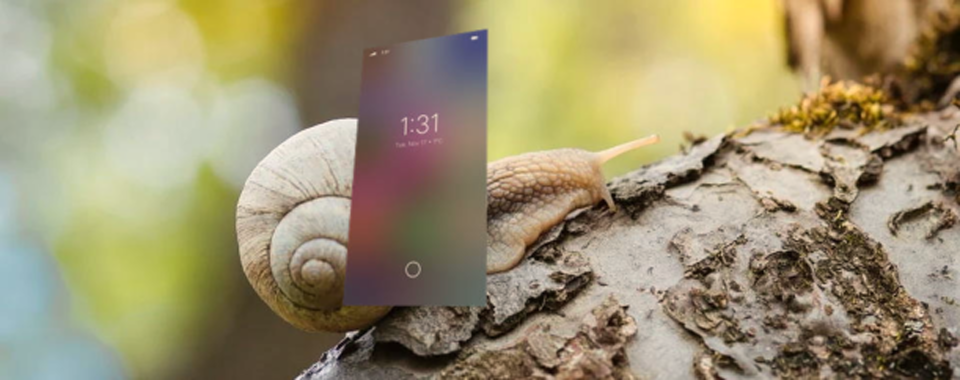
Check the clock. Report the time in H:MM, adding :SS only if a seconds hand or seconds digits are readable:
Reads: 1:31
